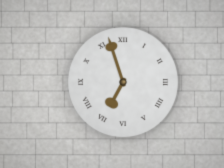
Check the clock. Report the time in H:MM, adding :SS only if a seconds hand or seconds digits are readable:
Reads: 6:57
